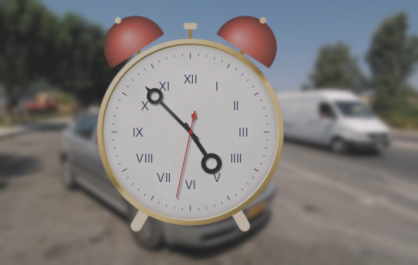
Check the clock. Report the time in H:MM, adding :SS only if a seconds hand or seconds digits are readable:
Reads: 4:52:32
